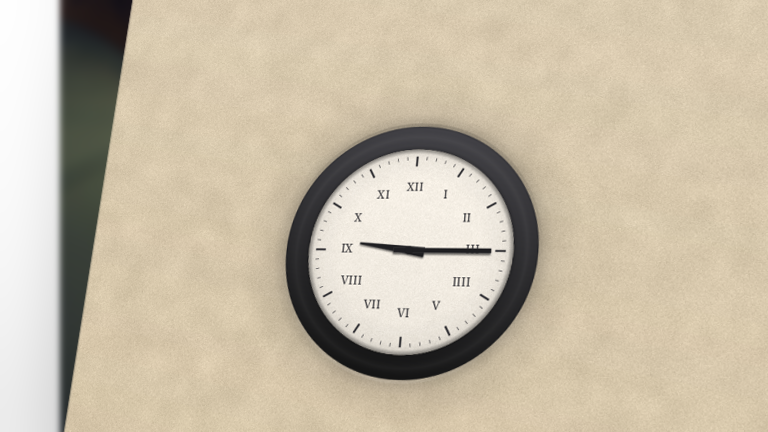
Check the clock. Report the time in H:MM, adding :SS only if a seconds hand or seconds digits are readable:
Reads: 9:15
